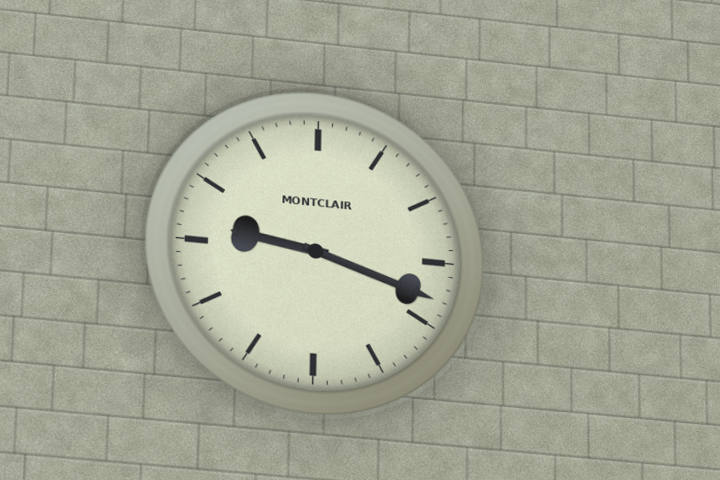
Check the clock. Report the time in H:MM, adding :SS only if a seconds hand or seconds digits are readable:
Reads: 9:18
